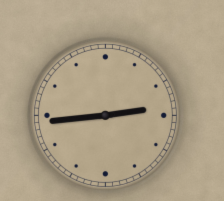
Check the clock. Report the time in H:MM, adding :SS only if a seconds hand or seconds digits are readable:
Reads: 2:44
